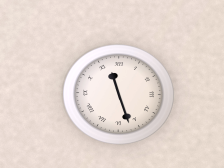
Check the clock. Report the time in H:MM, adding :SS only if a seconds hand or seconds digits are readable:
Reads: 11:27
